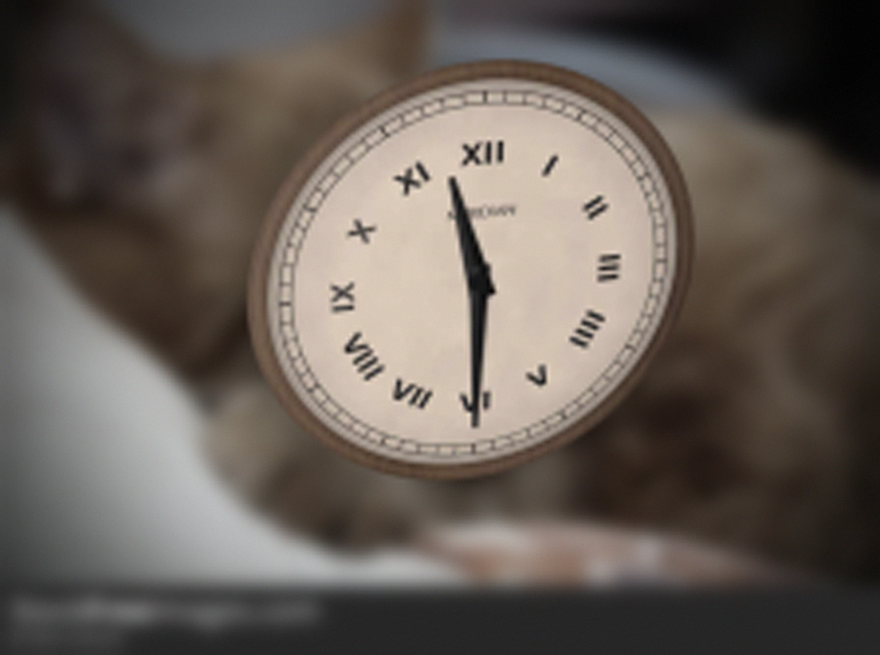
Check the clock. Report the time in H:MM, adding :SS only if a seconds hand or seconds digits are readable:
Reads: 11:30
